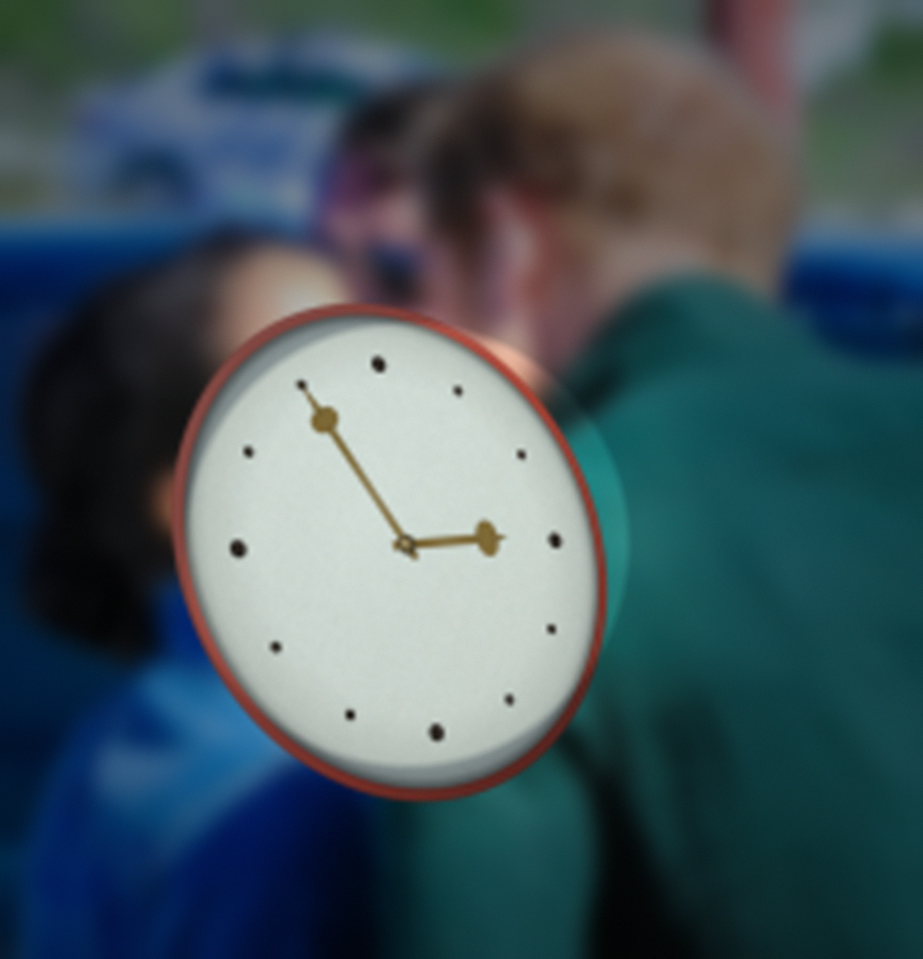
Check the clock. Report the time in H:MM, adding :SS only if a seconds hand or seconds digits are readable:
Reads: 2:55
